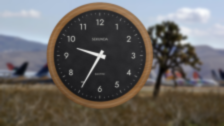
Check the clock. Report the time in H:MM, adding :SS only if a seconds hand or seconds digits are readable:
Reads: 9:35
